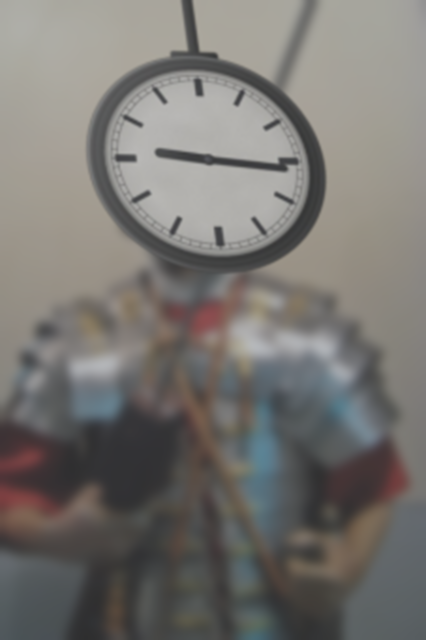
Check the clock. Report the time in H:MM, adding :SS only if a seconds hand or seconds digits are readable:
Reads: 9:16
